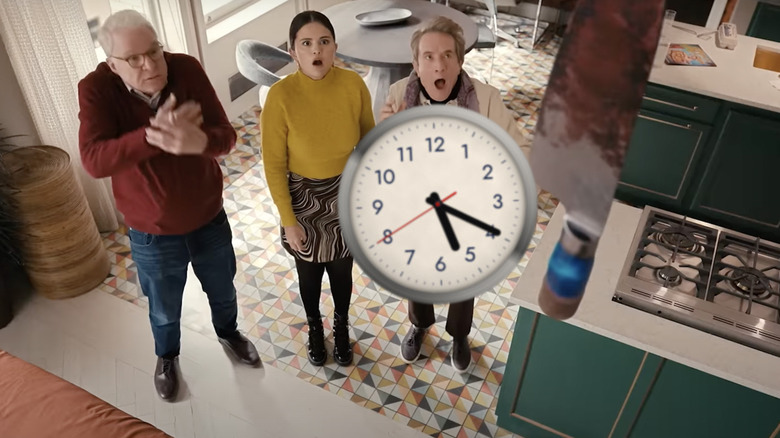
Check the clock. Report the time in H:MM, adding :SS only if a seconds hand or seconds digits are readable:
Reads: 5:19:40
